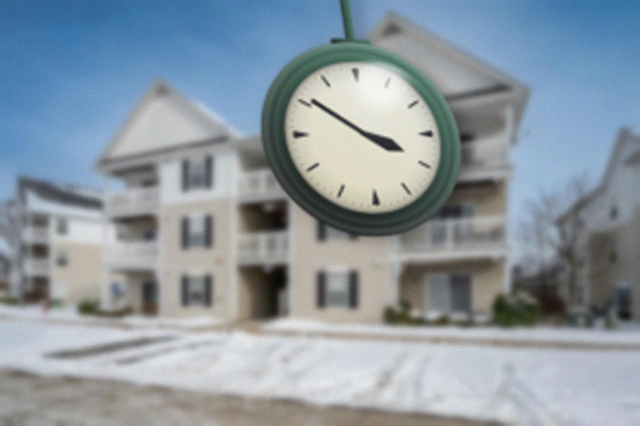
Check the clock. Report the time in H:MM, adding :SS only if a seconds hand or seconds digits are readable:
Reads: 3:51
